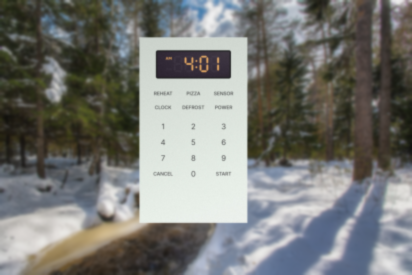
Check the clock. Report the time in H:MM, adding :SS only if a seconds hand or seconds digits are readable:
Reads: 4:01
